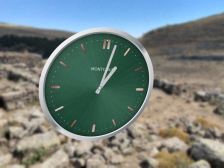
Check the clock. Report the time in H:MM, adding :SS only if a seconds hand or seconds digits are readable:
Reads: 1:02
